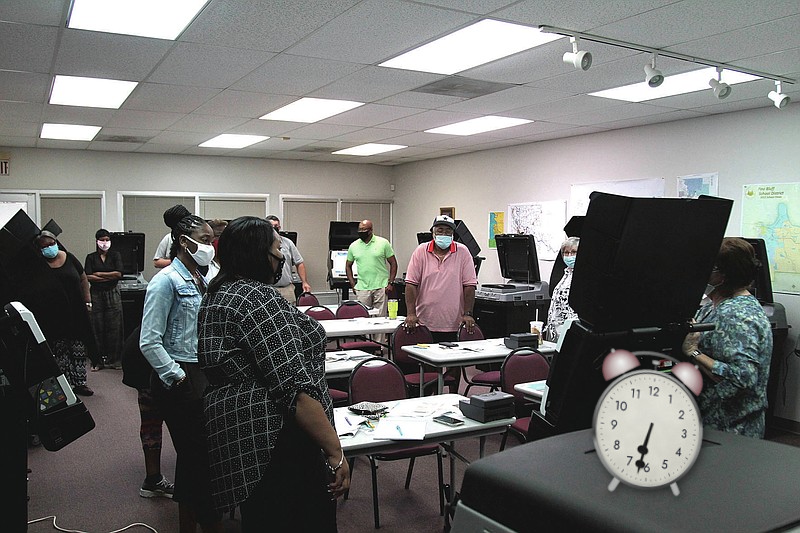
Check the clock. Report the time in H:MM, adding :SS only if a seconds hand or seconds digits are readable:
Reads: 6:32
